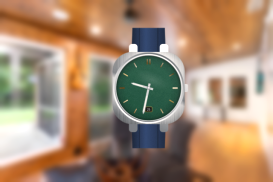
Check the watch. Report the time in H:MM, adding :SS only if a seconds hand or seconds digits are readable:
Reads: 9:32
